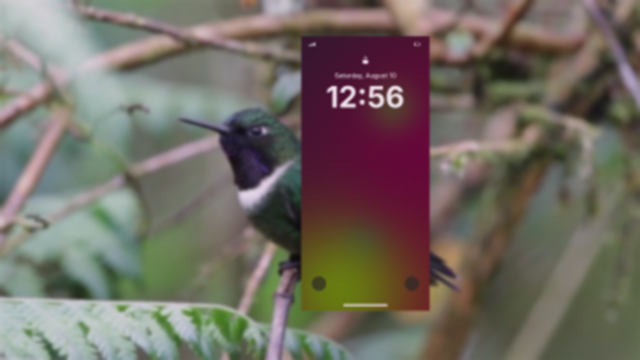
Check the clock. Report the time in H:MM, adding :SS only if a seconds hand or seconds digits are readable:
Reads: 12:56
